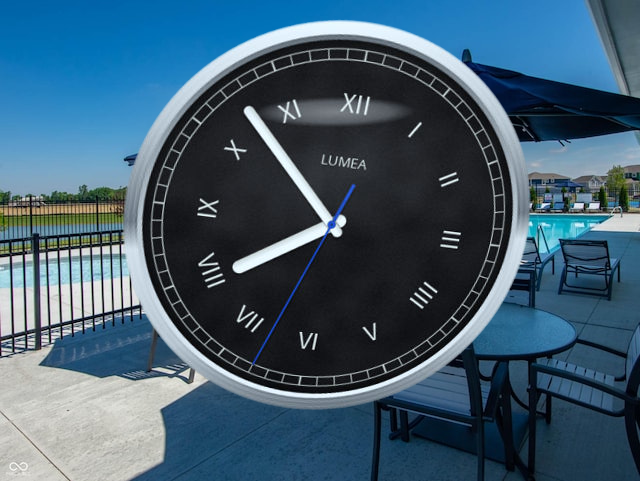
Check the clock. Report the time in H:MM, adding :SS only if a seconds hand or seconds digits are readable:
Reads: 7:52:33
